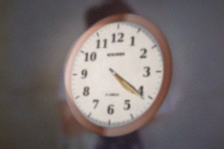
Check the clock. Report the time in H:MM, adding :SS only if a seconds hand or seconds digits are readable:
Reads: 4:21
